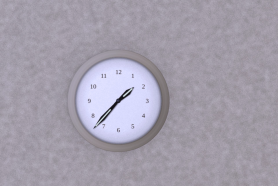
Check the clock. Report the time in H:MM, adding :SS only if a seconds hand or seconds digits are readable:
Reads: 1:37
